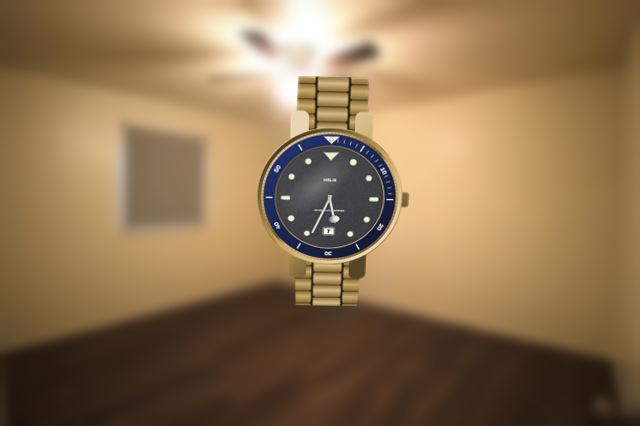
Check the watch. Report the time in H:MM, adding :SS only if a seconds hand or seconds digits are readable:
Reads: 5:34
